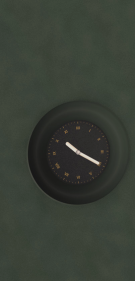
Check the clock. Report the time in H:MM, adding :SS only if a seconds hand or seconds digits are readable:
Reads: 10:20
